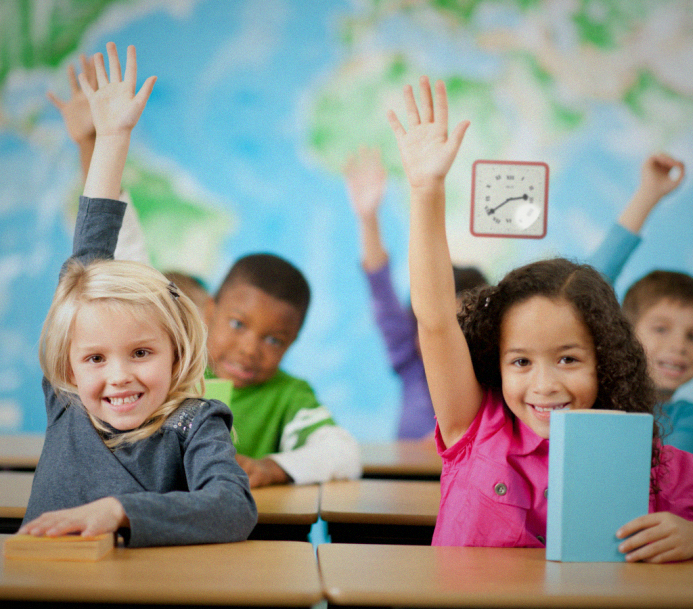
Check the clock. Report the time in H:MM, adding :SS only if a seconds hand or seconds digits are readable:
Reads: 2:39
